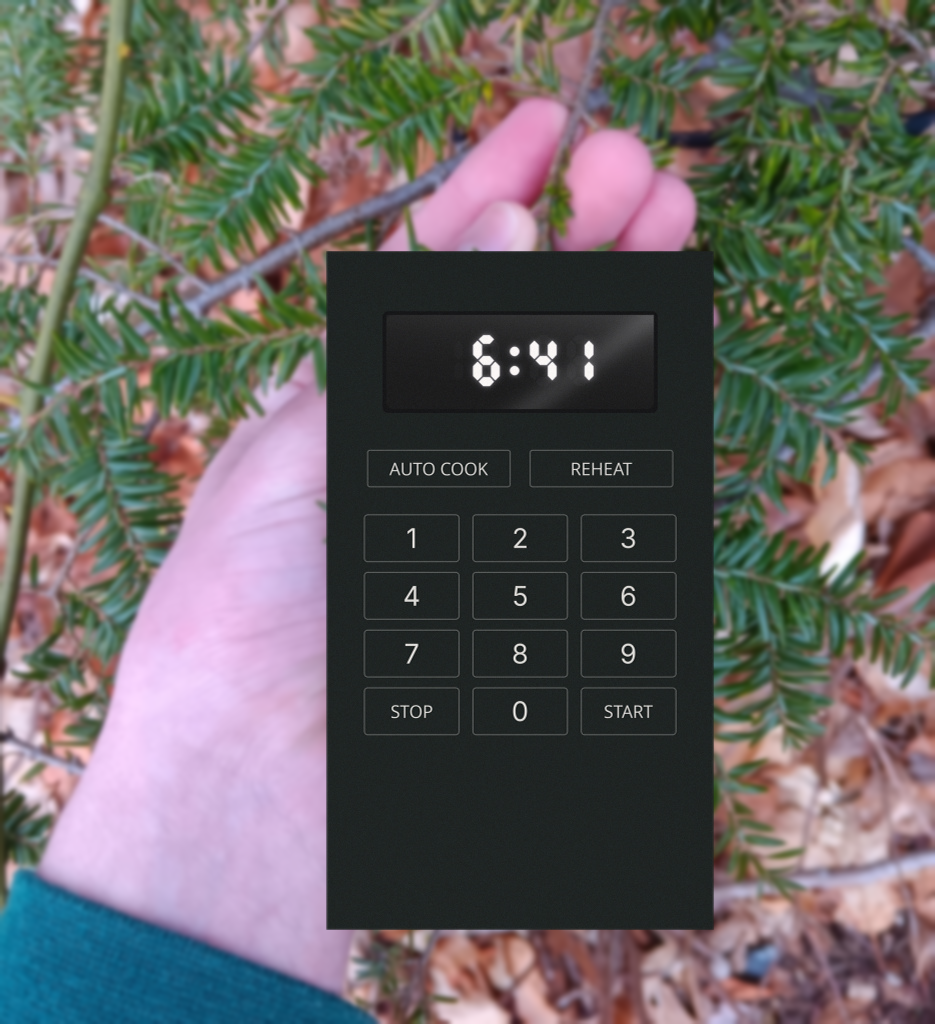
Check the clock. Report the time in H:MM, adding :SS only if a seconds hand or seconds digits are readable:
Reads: 6:41
